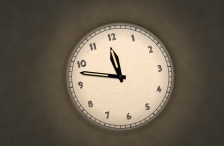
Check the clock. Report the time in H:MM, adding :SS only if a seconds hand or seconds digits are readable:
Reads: 11:48
